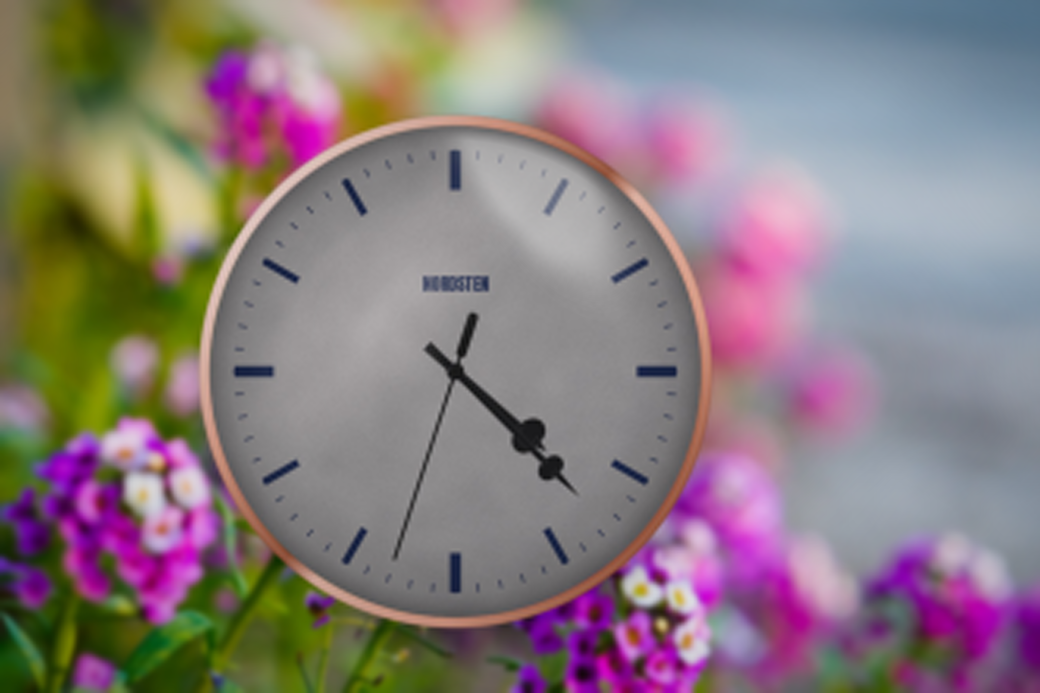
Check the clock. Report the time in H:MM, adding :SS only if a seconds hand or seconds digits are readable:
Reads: 4:22:33
